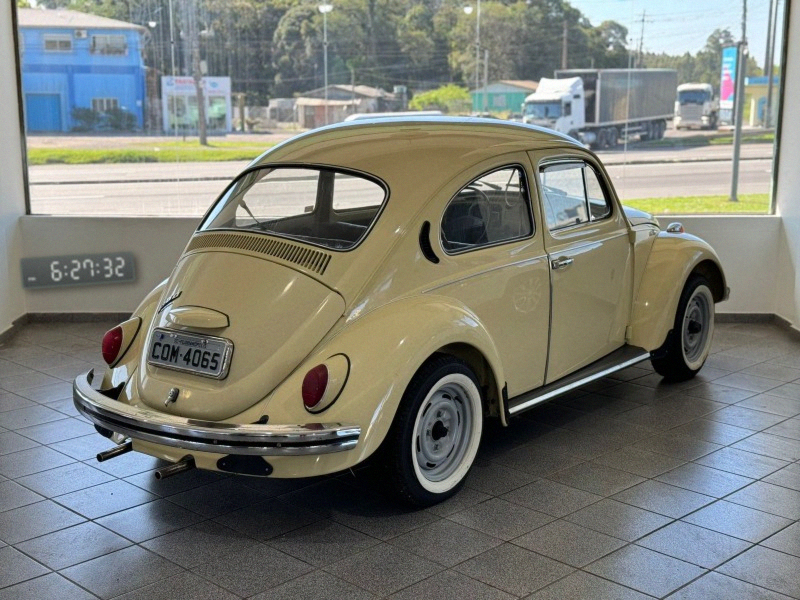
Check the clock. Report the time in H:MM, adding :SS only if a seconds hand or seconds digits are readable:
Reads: 6:27:32
